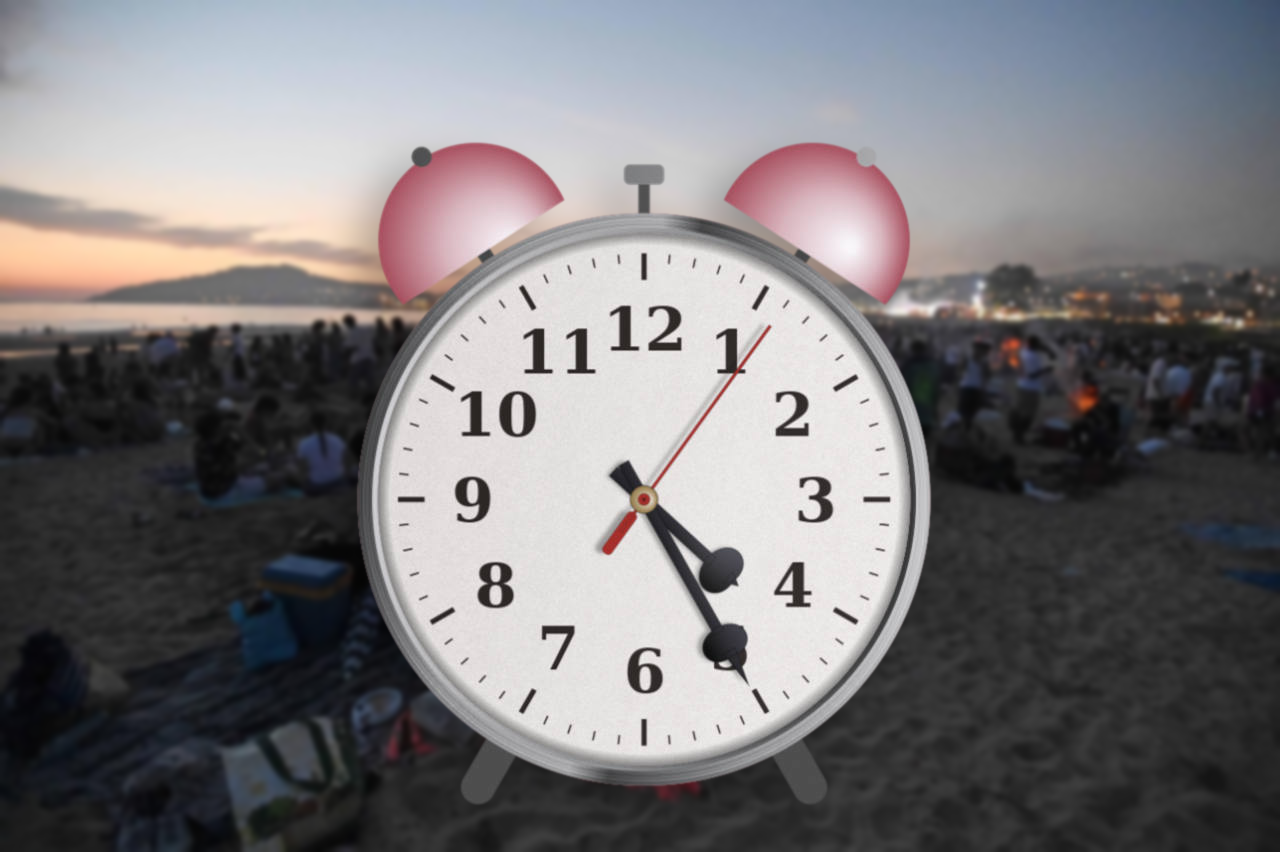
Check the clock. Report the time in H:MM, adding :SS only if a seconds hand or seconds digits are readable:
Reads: 4:25:06
